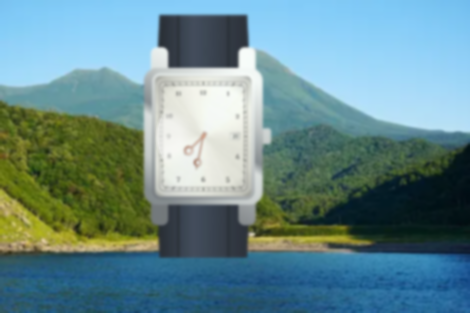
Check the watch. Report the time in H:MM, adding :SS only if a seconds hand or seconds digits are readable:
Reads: 7:32
